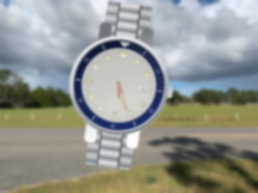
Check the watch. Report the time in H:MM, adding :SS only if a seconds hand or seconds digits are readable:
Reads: 5:26
